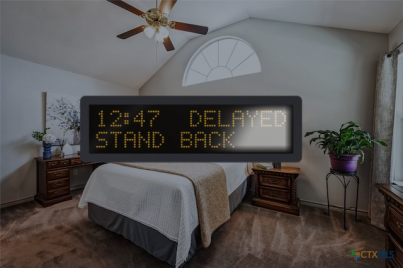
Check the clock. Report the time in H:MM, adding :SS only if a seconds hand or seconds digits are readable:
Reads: 12:47
